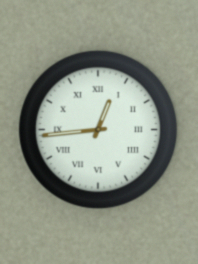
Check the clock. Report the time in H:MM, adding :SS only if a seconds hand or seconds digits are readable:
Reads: 12:44
